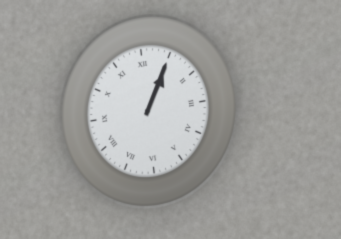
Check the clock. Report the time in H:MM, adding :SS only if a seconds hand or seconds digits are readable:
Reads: 1:05
